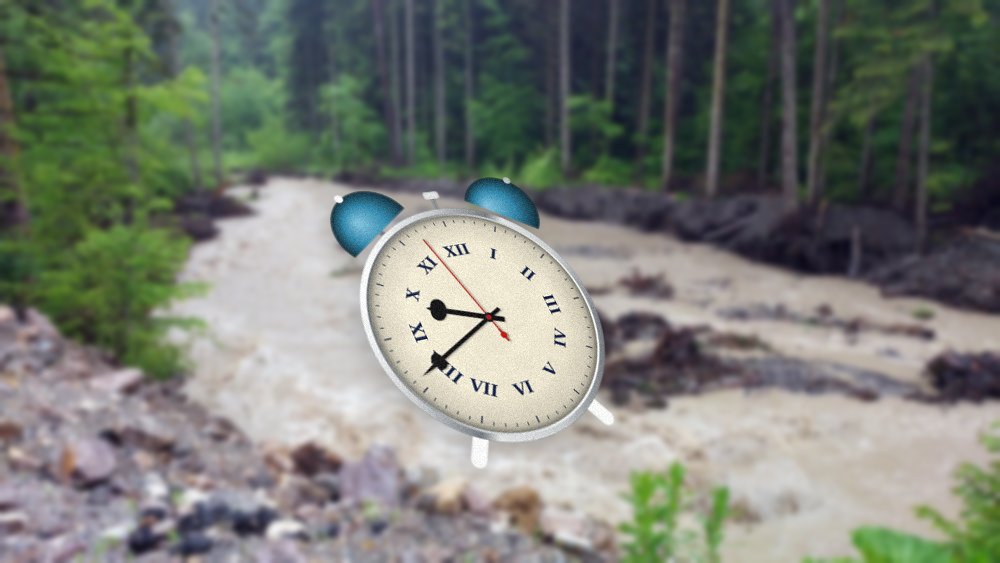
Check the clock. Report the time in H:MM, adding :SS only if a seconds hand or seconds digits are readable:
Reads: 9:40:57
